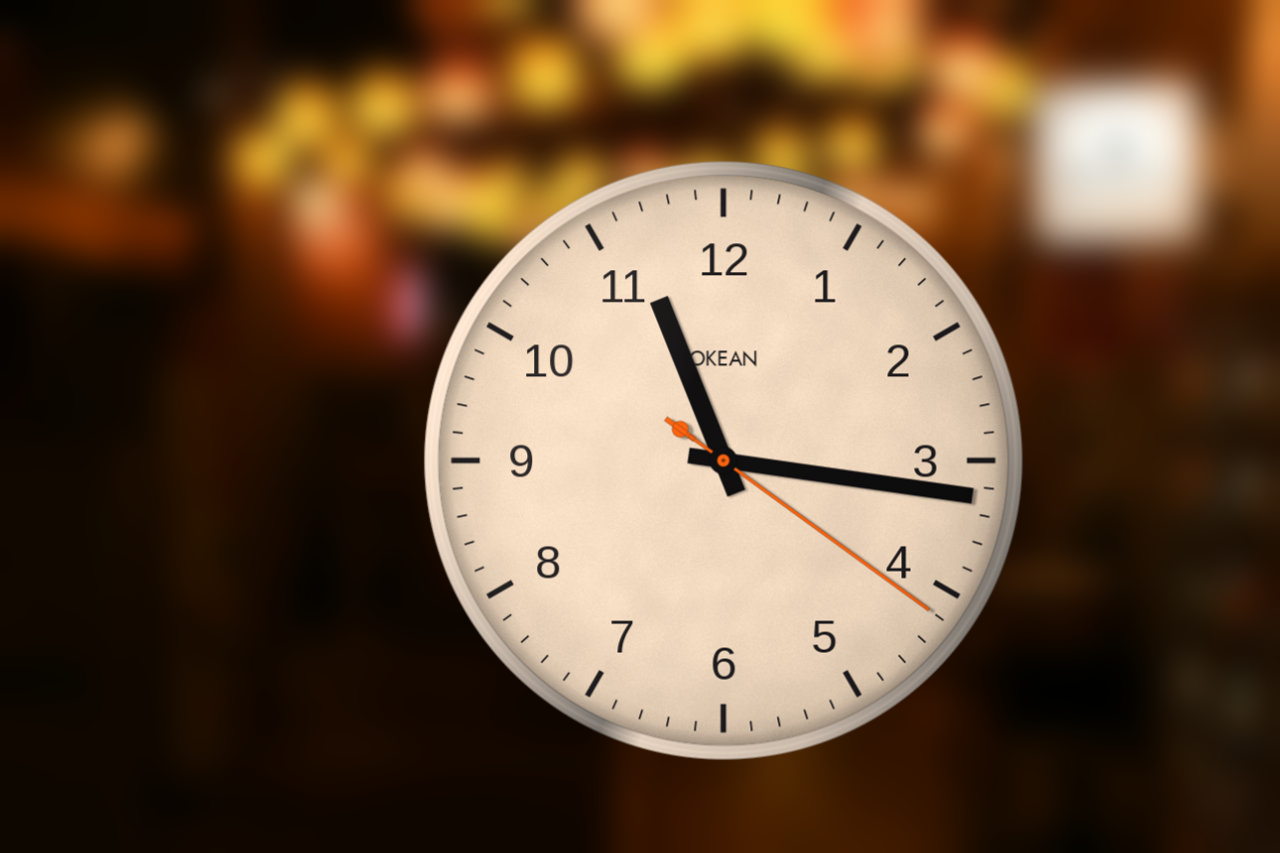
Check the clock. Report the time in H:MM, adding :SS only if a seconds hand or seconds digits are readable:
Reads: 11:16:21
